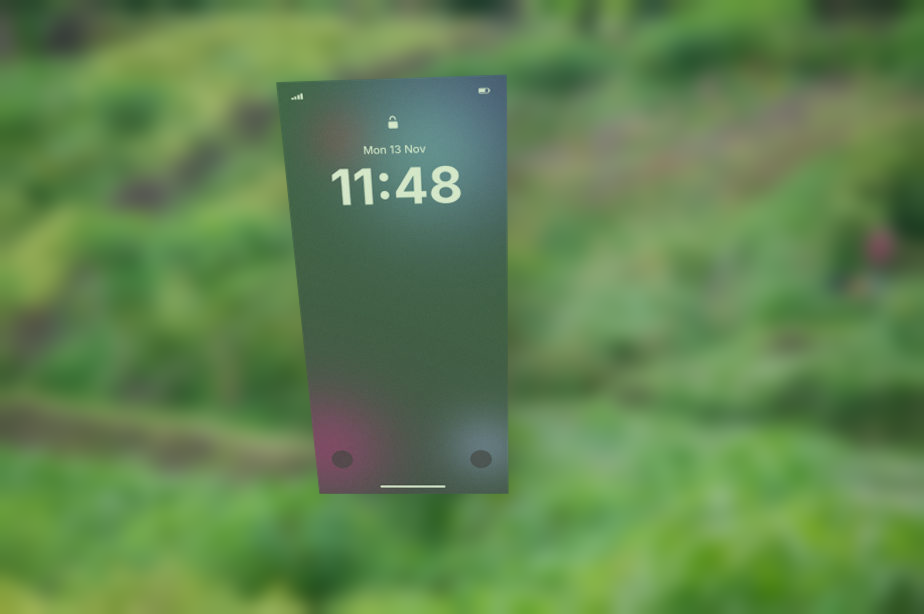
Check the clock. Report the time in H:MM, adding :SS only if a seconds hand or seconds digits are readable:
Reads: 11:48
